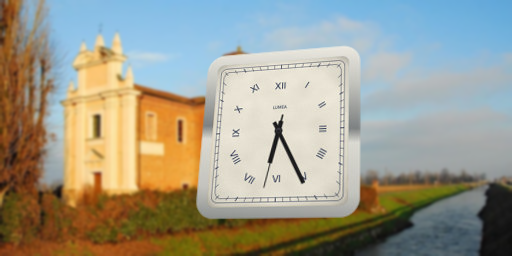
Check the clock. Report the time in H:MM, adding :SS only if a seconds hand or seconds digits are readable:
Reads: 6:25:32
